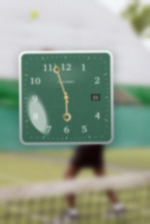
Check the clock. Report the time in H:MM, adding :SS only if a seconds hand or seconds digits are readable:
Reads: 5:57
